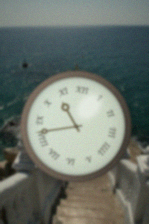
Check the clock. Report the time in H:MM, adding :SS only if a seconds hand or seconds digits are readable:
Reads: 10:42
